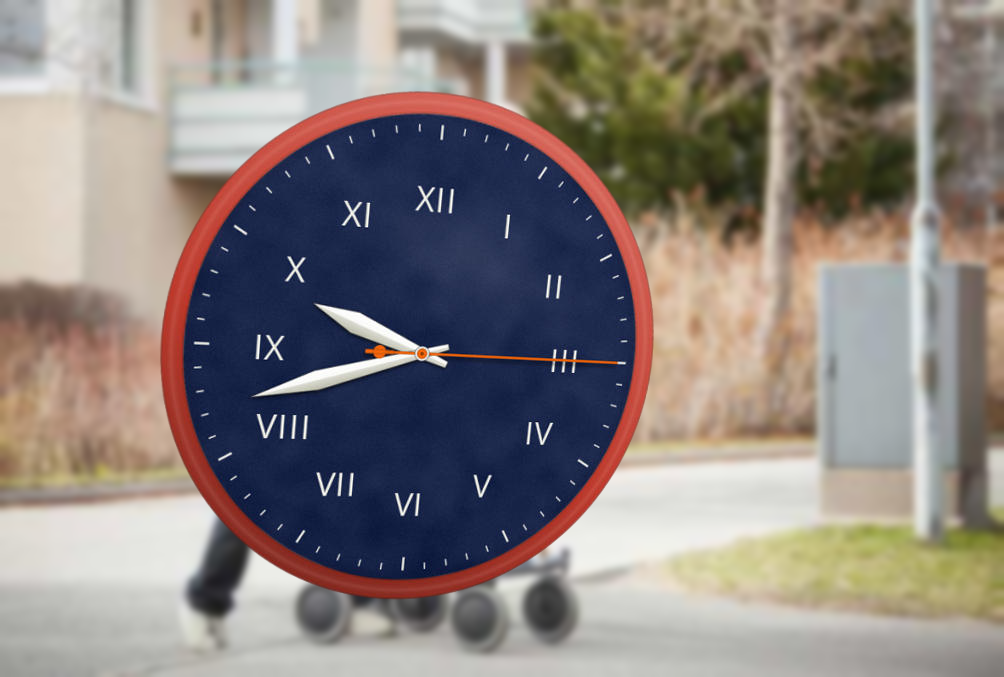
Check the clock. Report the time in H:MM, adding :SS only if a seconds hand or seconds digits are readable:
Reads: 9:42:15
